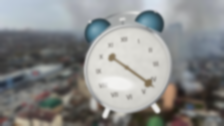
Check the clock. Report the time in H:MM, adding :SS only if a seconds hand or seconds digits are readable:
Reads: 10:22
